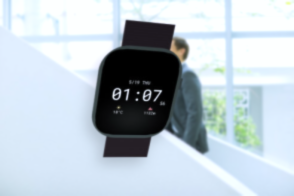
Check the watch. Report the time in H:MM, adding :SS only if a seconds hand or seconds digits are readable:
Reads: 1:07
